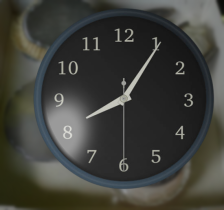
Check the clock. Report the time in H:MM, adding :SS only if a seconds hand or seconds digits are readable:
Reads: 8:05:30
